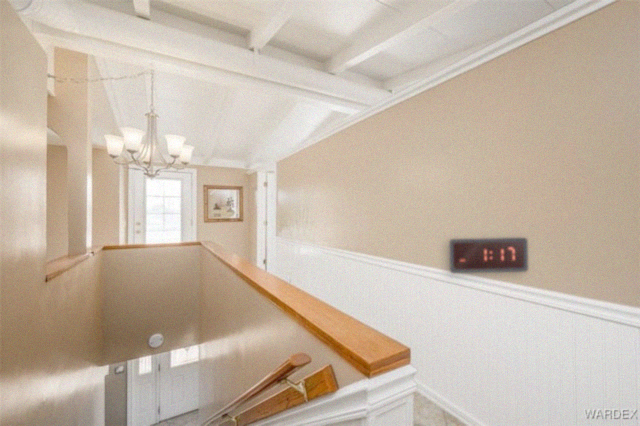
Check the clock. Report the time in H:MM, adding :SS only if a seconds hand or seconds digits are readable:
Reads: 1:17
